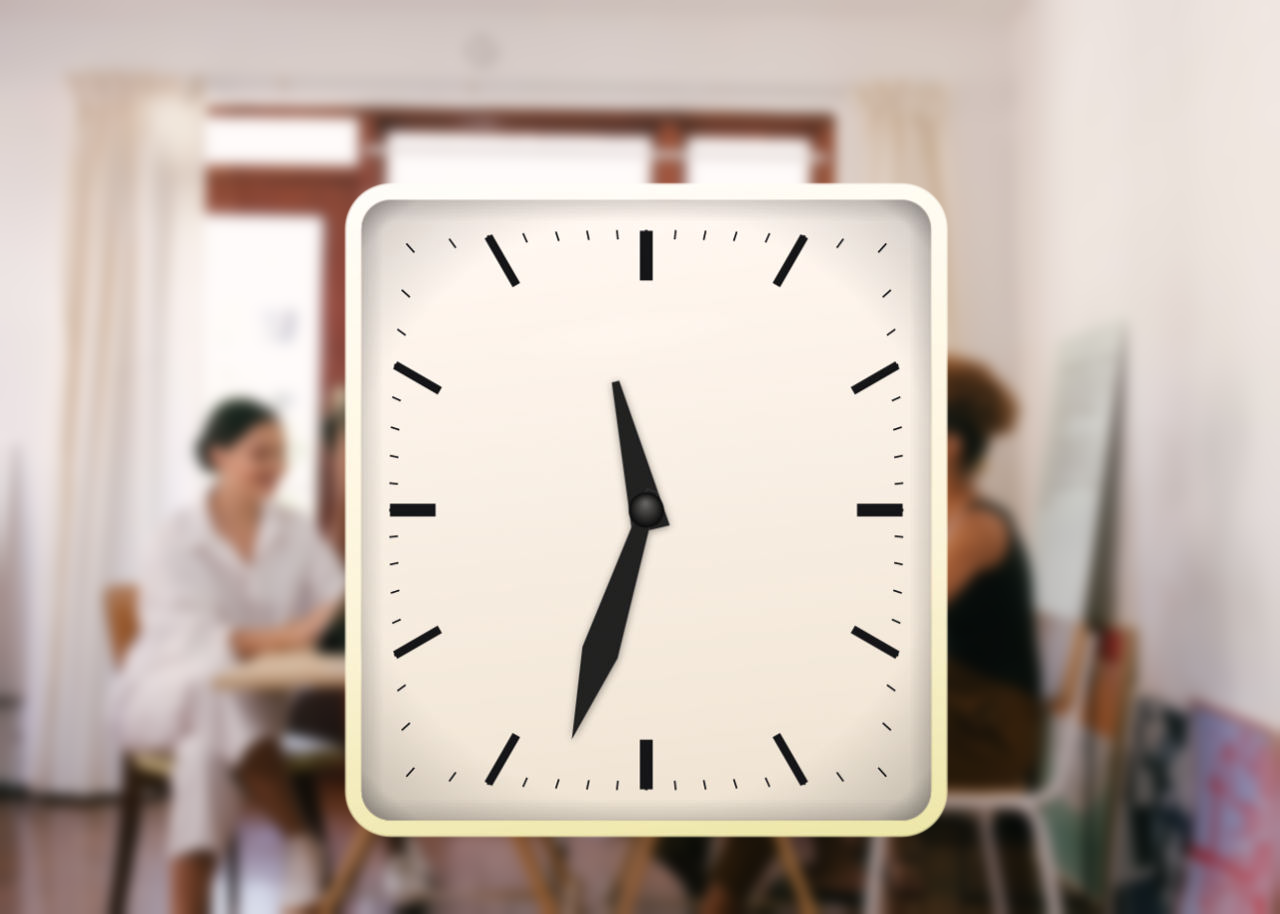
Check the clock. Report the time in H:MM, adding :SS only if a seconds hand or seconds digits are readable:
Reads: 11:33
